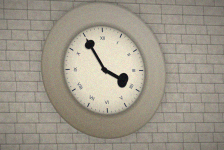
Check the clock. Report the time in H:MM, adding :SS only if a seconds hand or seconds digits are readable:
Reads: 3:55
